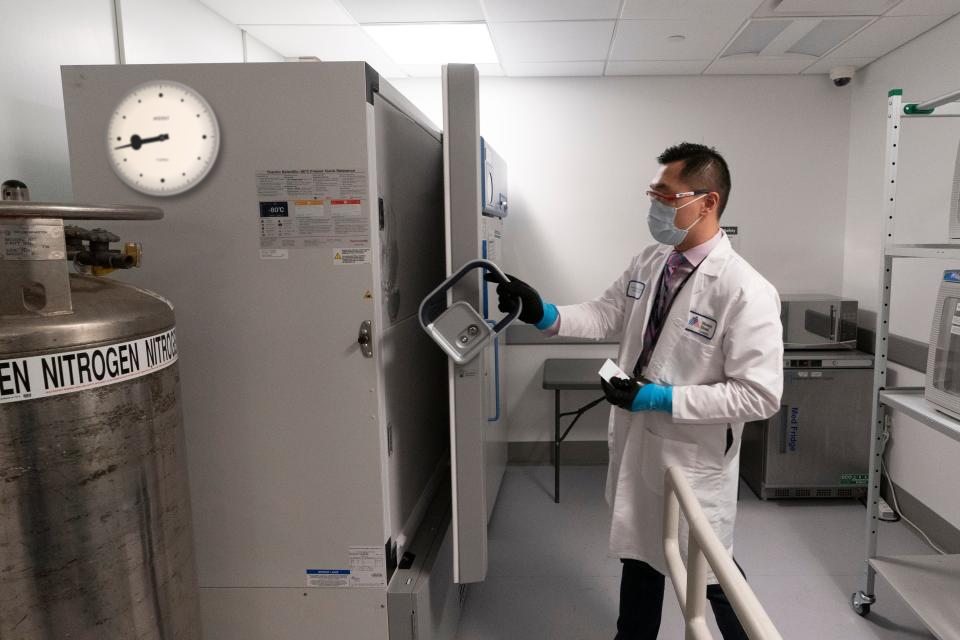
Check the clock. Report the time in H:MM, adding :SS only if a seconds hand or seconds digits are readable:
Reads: 8:43
